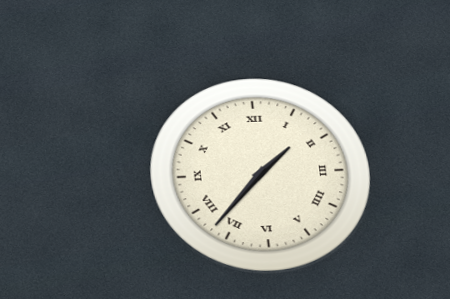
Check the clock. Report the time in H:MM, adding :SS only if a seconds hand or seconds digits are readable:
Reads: 1:37
